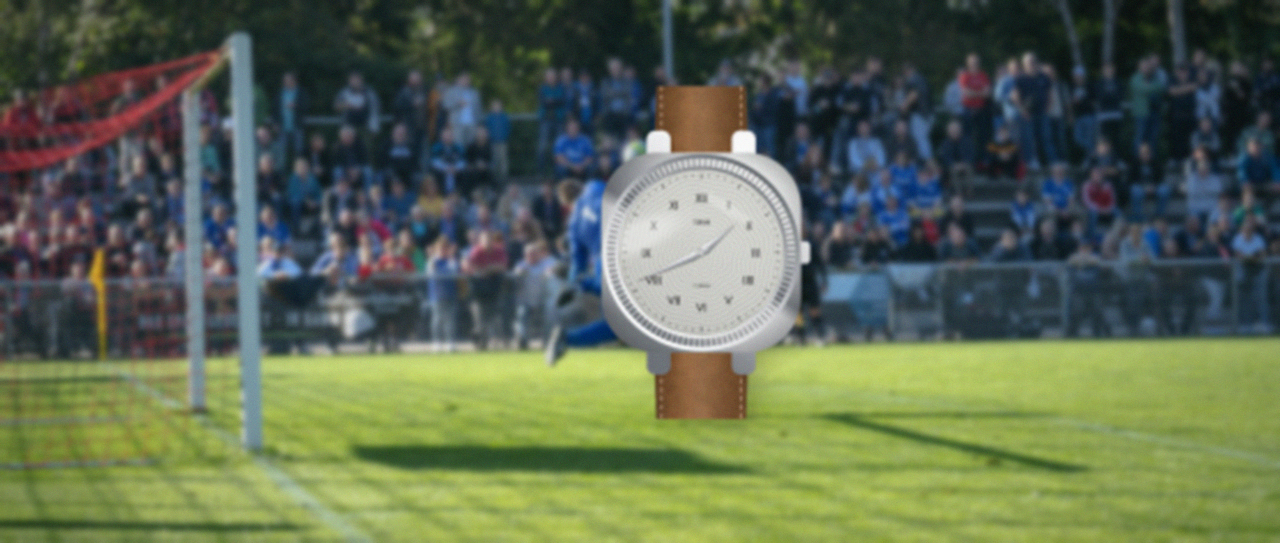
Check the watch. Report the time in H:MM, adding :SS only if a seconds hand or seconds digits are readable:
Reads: 1:41
